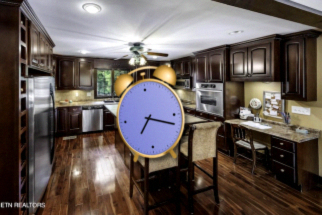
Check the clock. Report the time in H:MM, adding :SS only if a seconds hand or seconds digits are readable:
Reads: 7:18
